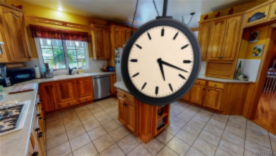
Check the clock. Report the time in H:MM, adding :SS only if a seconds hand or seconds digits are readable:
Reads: 5:18
